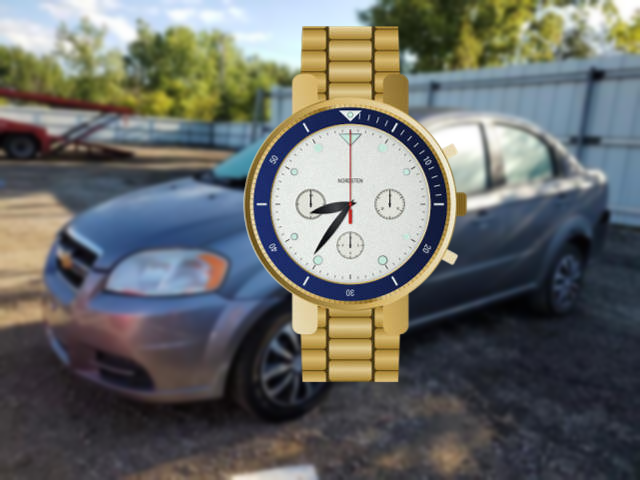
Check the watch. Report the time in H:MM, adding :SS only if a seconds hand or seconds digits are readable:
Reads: 8:36
